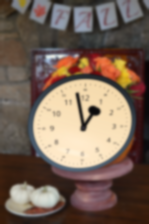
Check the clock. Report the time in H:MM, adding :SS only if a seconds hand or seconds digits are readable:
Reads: 12:58
